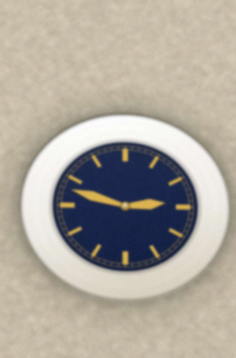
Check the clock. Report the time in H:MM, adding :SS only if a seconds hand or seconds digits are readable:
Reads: 2:48
